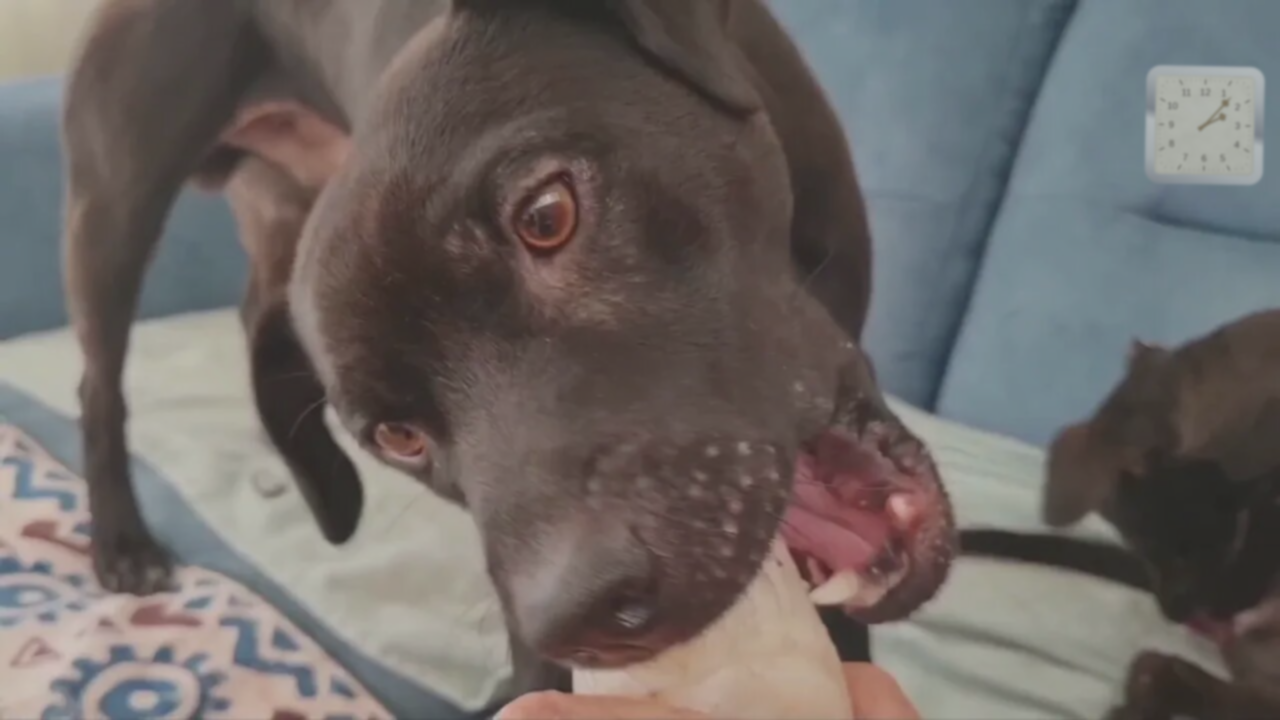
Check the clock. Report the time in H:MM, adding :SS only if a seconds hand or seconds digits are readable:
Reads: 2:07
